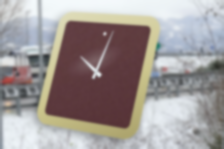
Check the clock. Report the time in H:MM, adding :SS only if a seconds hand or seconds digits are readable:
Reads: 10:02
